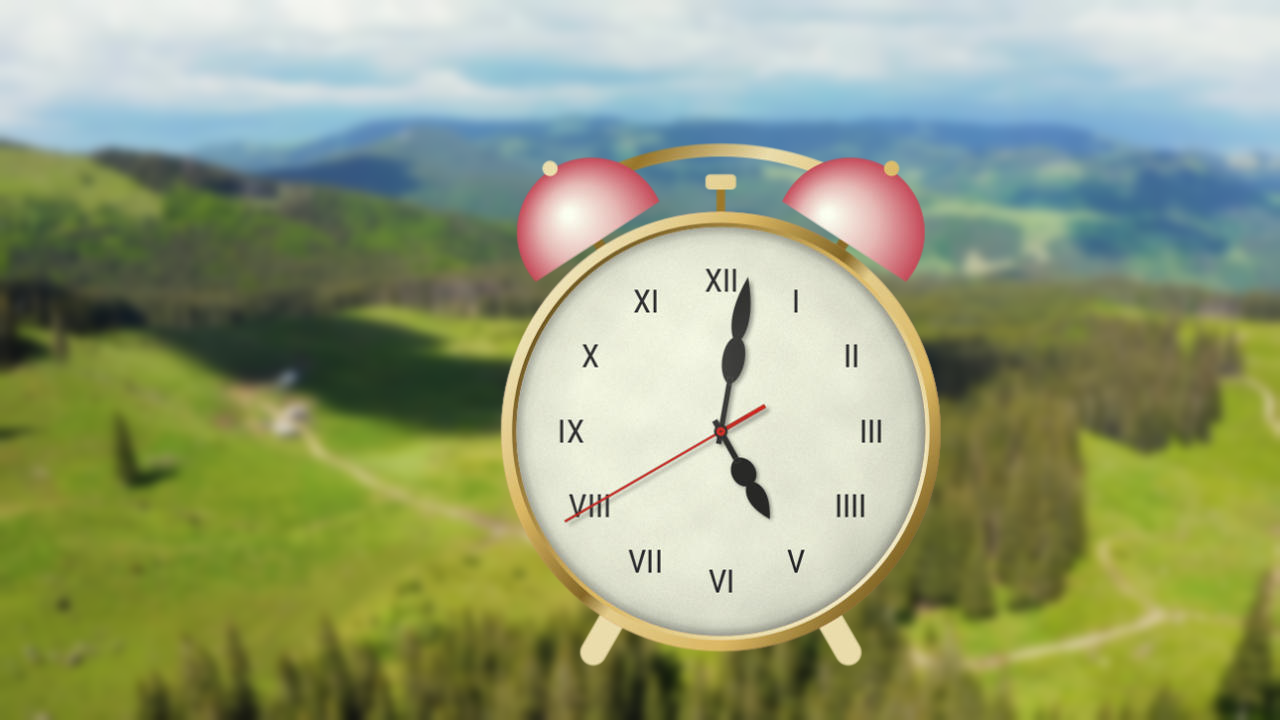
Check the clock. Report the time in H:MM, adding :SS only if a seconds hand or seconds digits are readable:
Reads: 5:01:40
